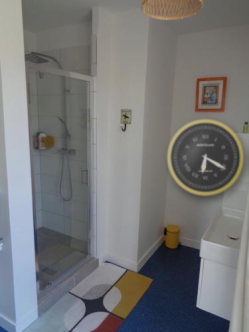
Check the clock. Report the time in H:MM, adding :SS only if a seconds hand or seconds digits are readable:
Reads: 6:20
